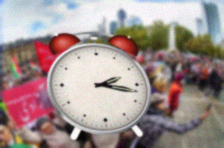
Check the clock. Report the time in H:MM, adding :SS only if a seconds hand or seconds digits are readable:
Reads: 2:17
